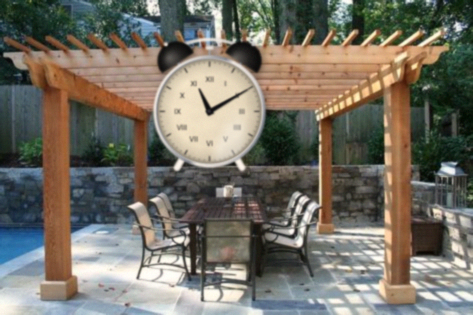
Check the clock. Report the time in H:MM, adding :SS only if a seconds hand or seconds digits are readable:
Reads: 11:10
